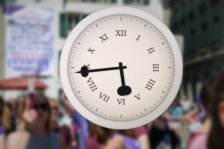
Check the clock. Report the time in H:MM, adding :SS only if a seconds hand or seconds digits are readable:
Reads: 5:44
